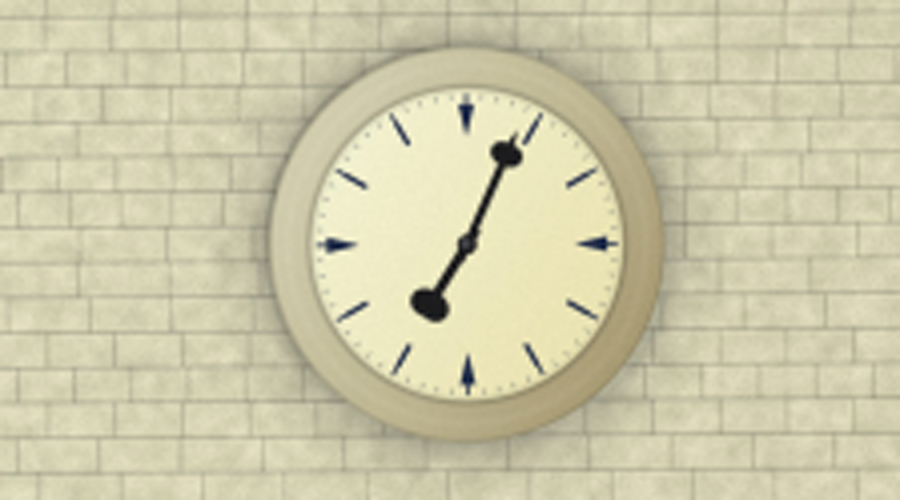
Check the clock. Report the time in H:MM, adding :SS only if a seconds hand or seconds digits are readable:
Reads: 7:04
